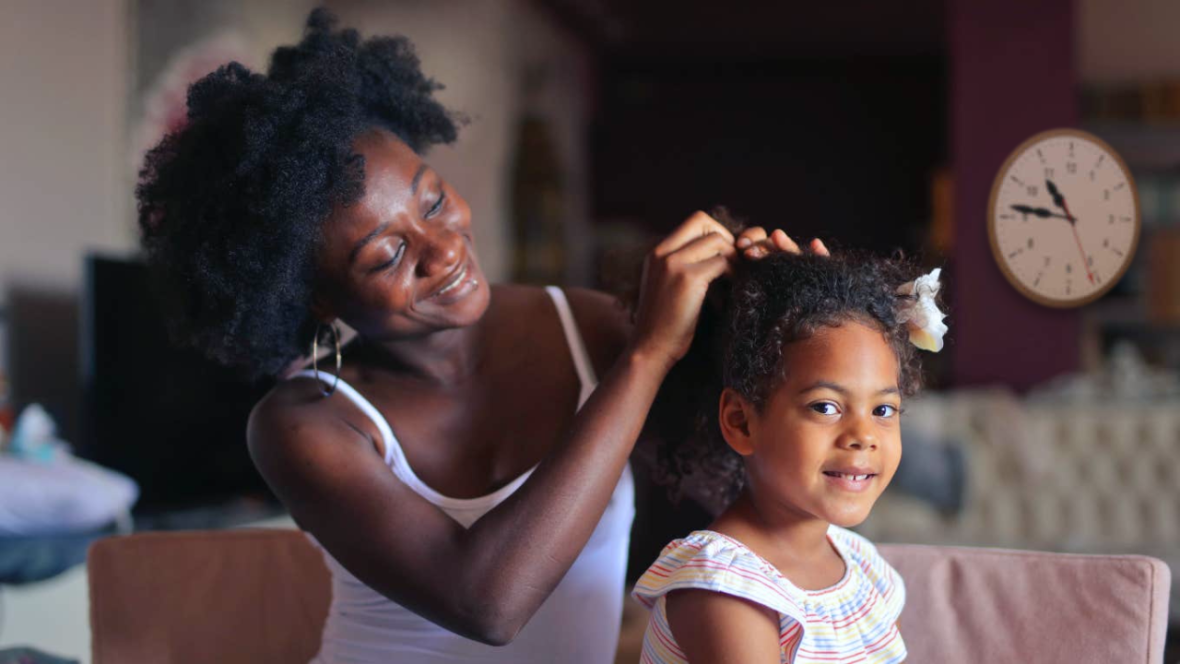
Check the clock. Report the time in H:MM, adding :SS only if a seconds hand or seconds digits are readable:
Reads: 10:46:26
